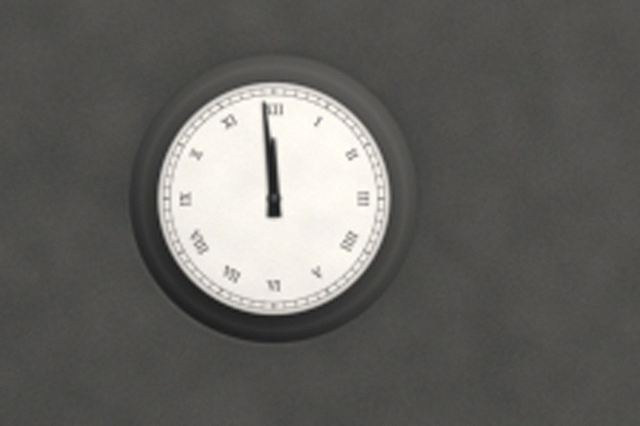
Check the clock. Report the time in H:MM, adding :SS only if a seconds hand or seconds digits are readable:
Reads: 11:59
